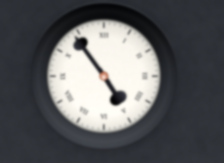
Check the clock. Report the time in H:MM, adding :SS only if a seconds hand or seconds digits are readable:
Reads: 4:54
